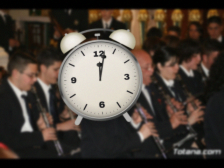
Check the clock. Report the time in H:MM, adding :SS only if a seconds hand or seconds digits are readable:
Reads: 12:02
